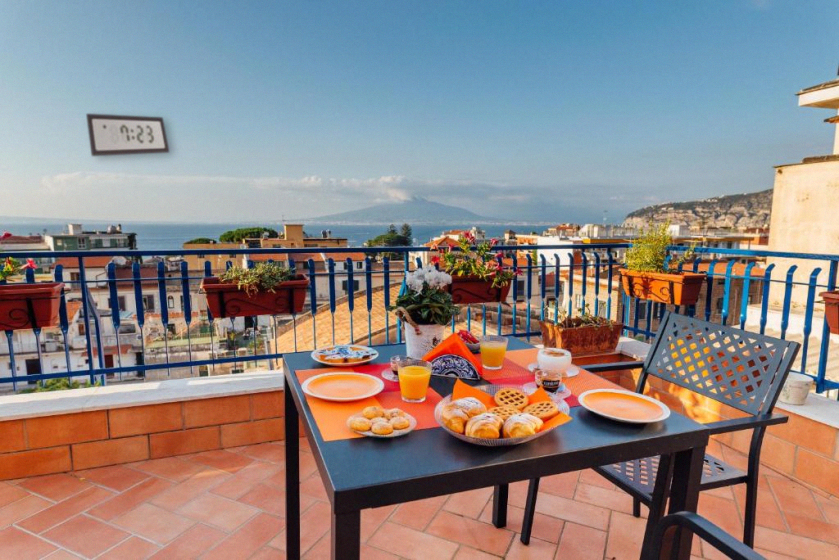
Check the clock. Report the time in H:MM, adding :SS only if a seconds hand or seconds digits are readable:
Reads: 7:23
